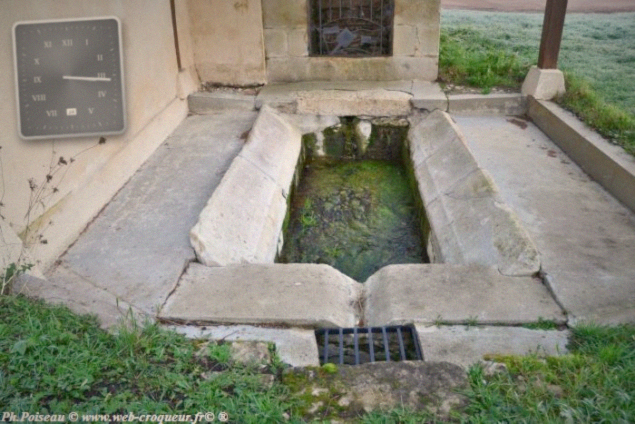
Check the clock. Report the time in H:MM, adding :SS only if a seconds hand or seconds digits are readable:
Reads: 3:16
